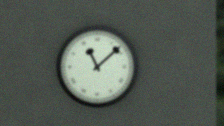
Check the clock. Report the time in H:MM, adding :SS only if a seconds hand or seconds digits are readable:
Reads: 11:08
